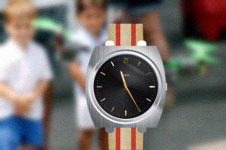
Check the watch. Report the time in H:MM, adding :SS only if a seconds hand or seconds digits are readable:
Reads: 11:25
